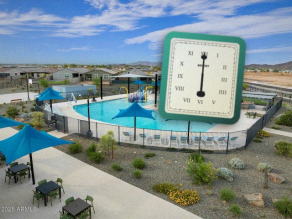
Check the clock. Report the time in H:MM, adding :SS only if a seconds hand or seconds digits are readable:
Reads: 6:00
